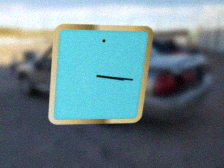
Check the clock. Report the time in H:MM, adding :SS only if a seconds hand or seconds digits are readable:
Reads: 3:16
